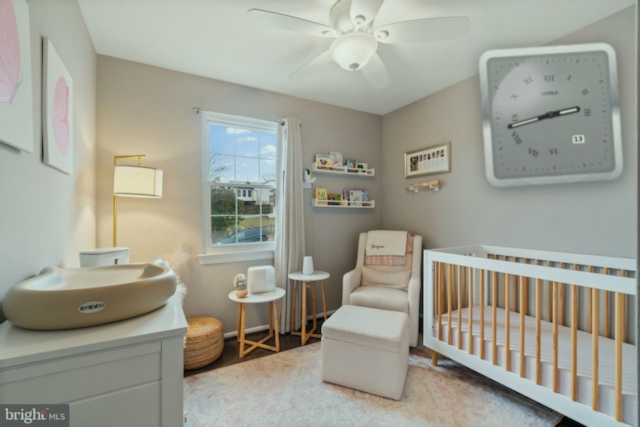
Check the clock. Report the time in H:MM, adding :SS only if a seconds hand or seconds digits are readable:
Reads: 2:43
